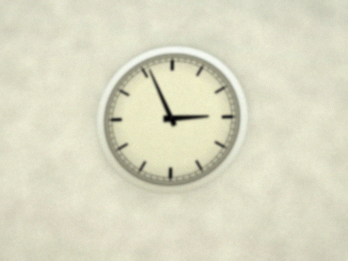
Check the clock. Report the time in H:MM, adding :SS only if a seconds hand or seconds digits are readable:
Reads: 2:56
